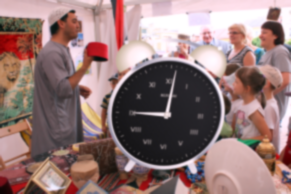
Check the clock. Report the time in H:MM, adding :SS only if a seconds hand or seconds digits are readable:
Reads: 9:01
